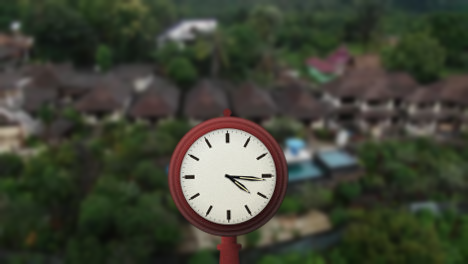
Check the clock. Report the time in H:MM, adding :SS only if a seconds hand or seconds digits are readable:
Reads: 4:16
